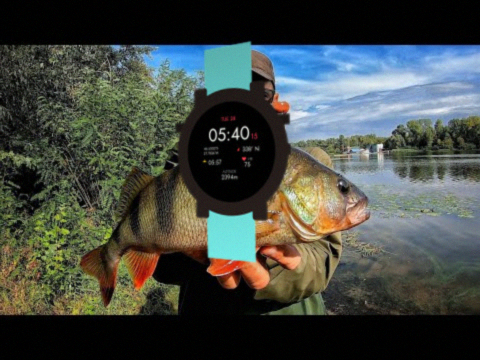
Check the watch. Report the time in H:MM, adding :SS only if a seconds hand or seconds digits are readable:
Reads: 5:40
